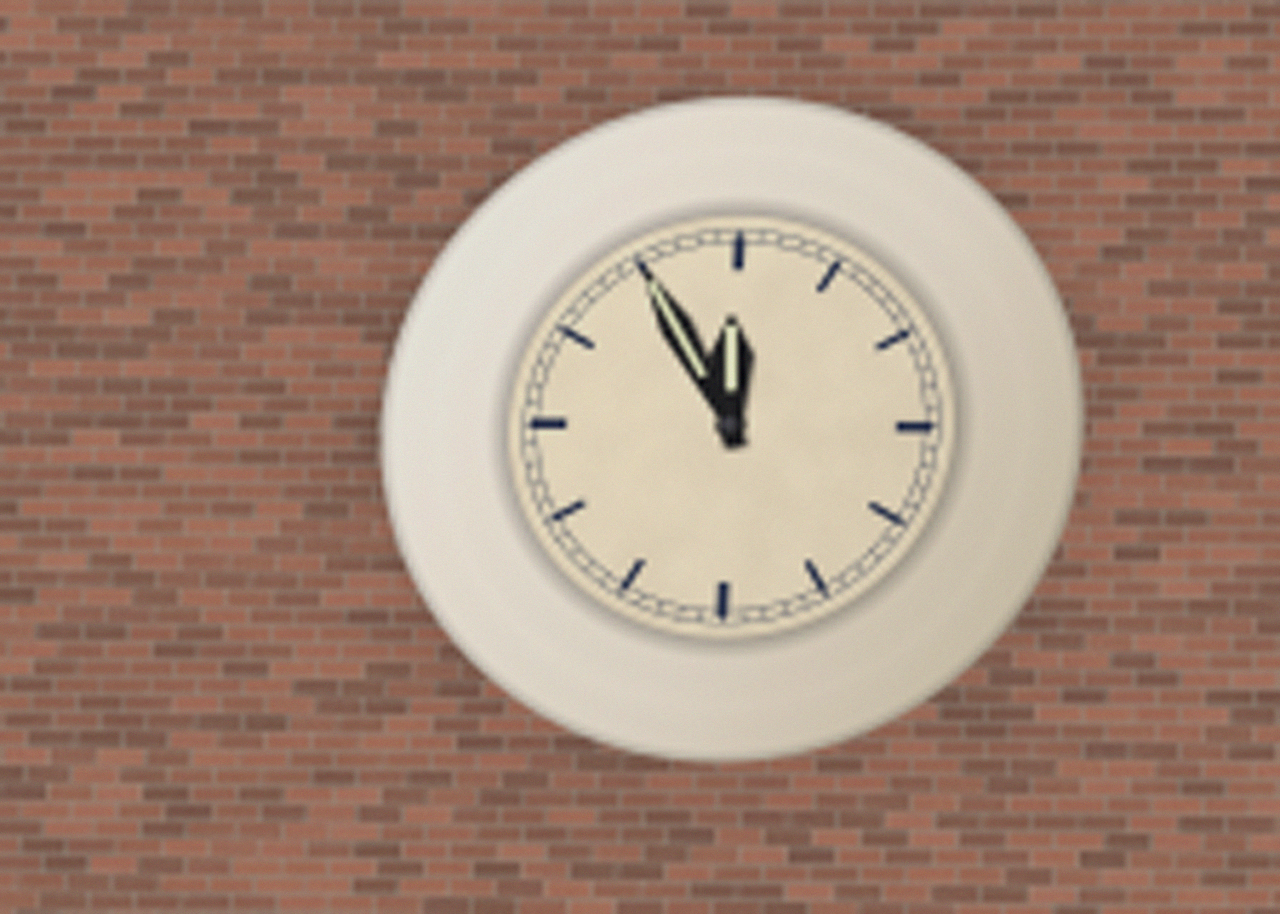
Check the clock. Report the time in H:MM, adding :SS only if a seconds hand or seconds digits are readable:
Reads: 11:55
